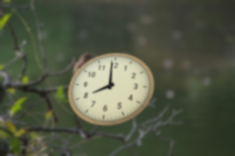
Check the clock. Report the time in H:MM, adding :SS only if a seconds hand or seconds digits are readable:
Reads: 7:59
